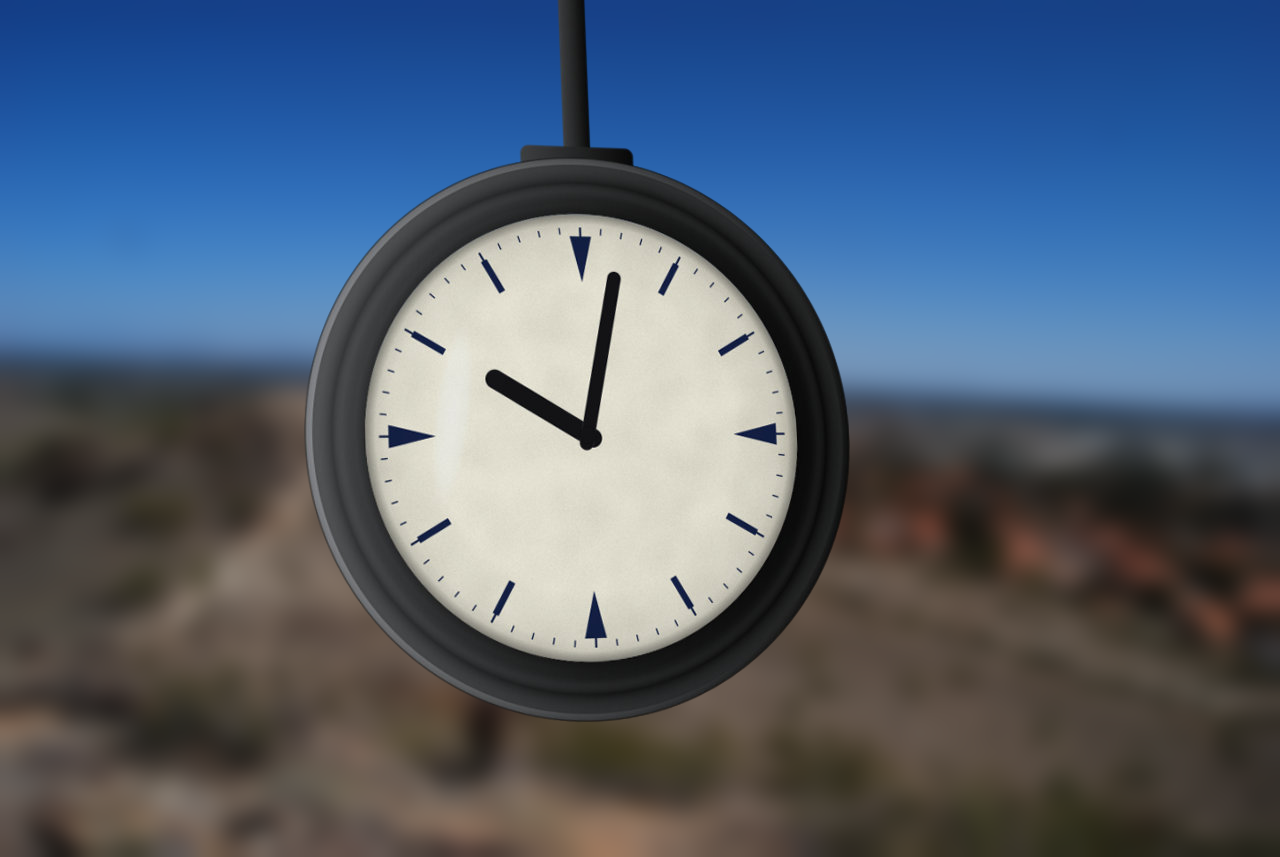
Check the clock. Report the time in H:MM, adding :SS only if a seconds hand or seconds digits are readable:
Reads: 10:02
